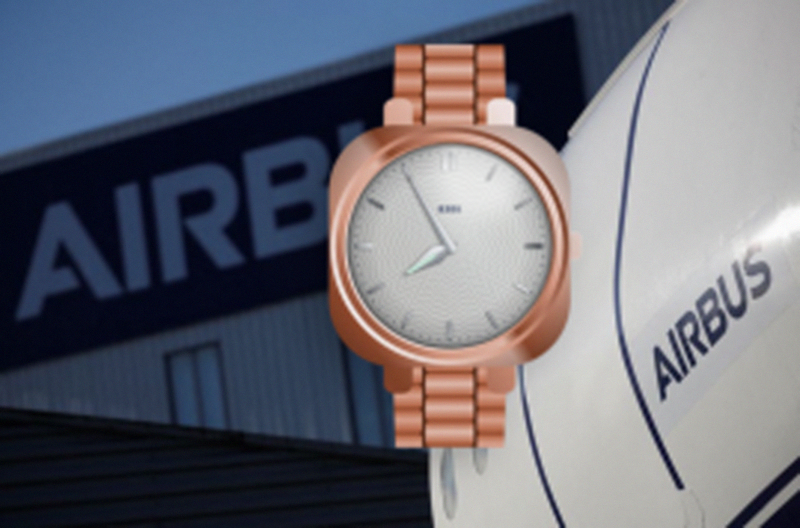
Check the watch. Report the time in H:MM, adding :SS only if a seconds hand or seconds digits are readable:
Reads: 7:55
